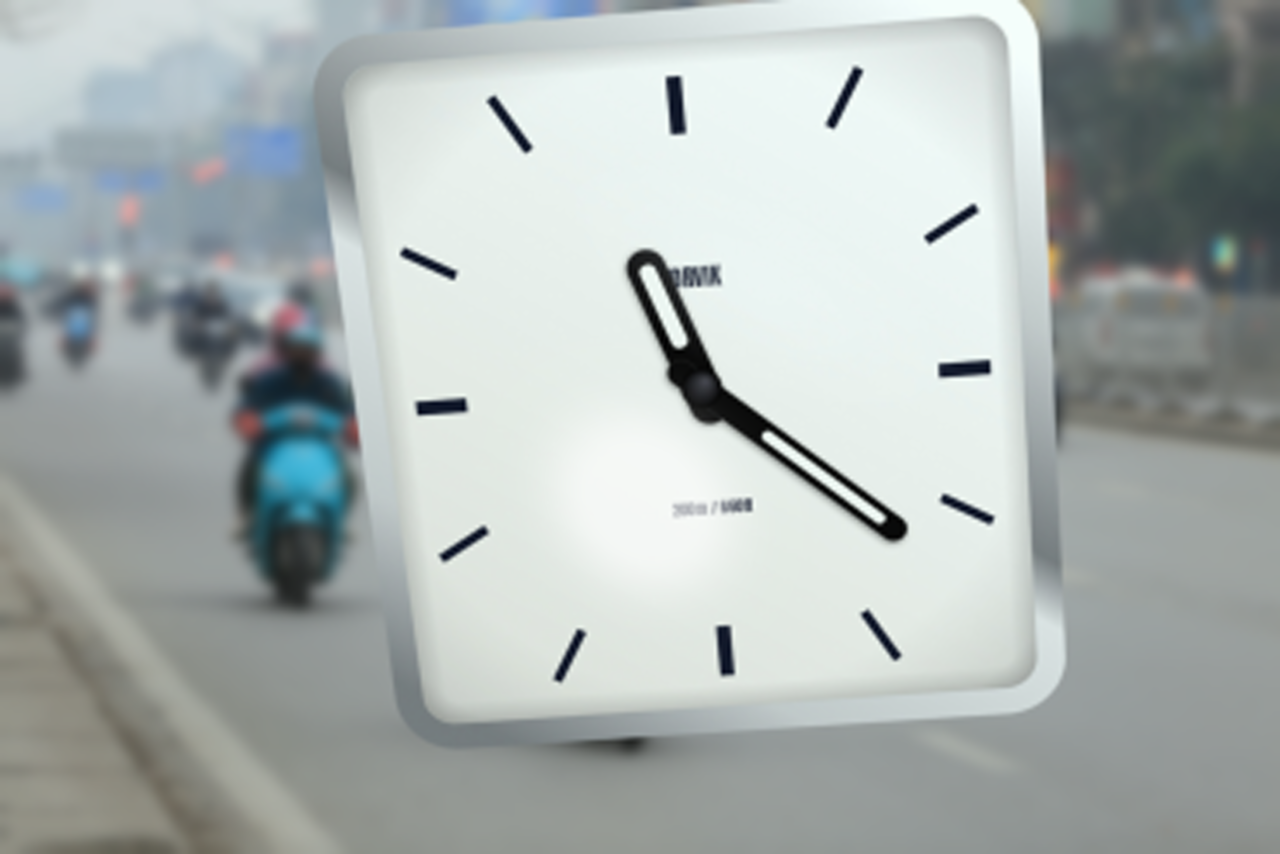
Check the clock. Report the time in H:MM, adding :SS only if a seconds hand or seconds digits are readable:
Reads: 11:22
